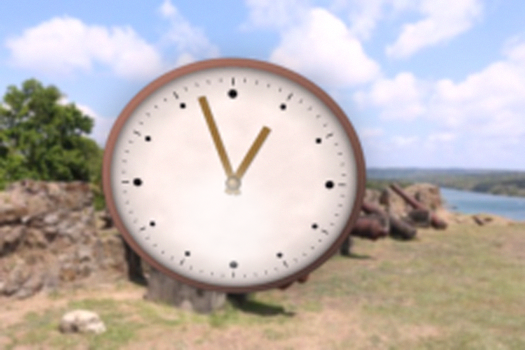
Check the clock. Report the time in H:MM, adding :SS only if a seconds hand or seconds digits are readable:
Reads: 12:57
